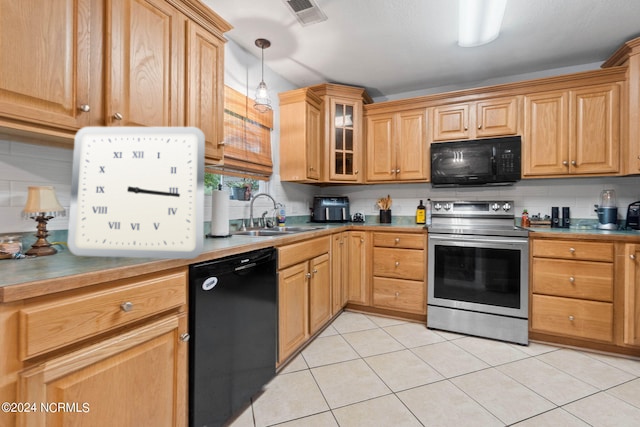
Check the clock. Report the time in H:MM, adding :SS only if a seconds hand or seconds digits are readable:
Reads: 3:16
